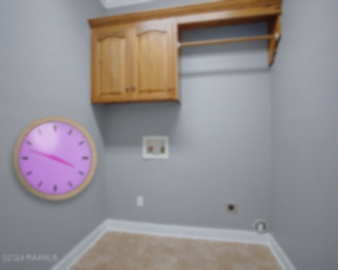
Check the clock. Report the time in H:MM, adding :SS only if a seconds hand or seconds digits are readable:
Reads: 3:48
